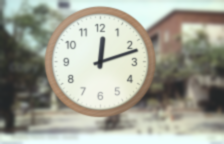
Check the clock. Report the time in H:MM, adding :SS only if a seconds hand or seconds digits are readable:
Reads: 12:12
